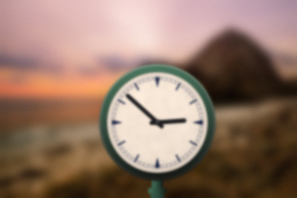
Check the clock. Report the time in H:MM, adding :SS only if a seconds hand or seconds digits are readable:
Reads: 2:52
